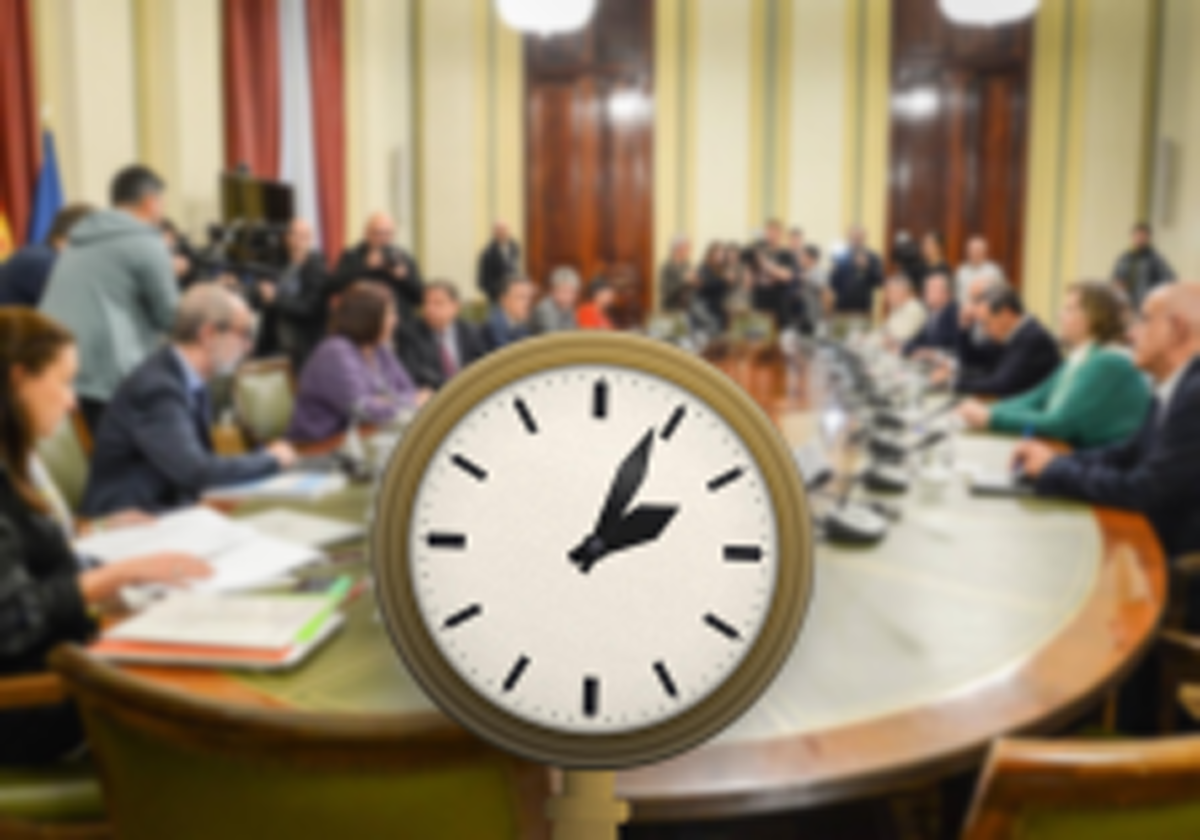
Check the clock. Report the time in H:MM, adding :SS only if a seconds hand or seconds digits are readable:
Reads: 2:04
